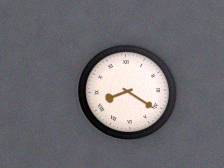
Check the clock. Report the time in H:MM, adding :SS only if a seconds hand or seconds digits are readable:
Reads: 8:21
